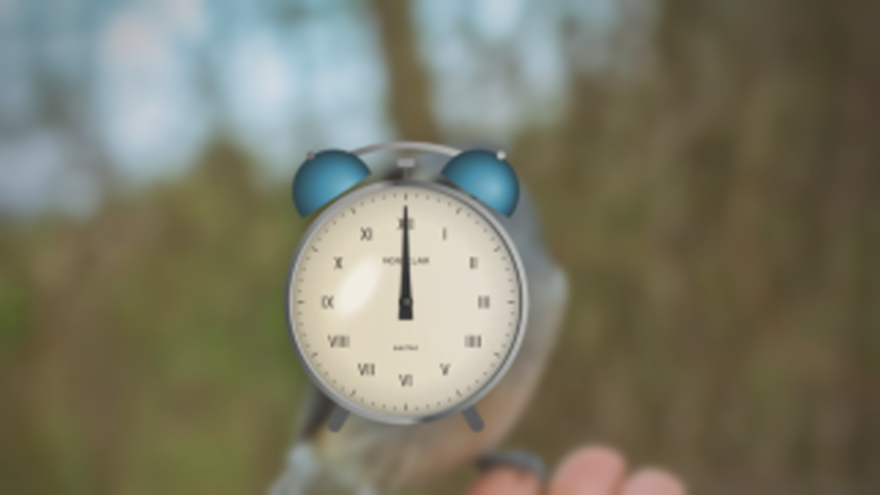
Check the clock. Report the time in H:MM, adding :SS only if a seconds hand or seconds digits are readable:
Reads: 12:00
